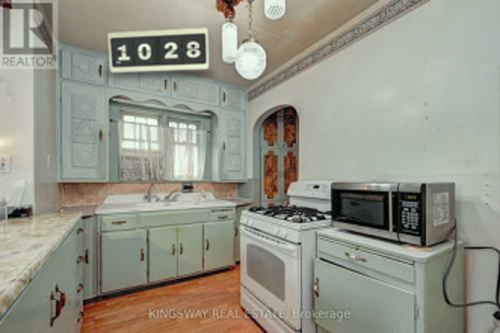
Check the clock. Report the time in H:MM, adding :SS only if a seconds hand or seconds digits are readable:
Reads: 10:28
